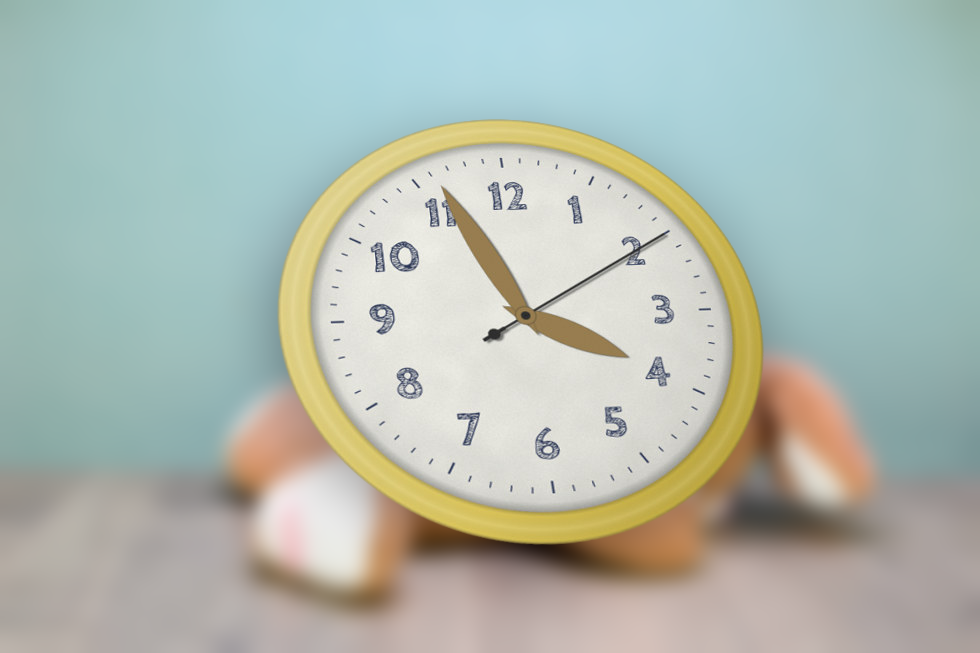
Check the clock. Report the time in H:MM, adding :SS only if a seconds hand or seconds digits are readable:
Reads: 3:56:10
